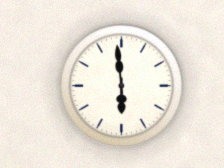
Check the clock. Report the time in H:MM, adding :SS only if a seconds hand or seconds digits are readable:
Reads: 5:59
